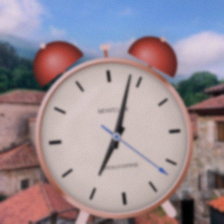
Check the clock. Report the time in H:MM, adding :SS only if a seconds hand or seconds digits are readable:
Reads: 7:03:22
